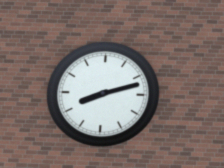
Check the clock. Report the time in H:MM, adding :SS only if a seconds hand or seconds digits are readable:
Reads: 8:12
